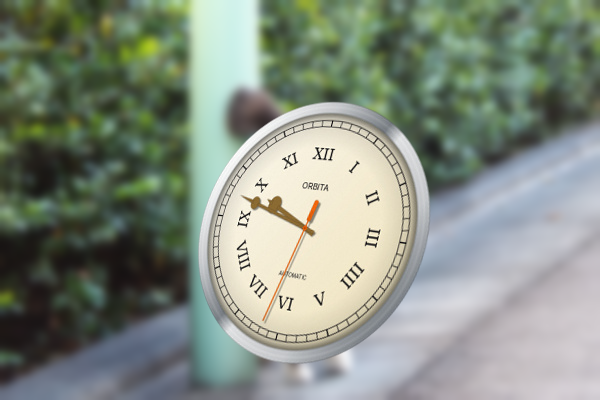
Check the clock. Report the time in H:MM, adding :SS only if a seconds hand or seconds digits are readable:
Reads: 9:47:32
